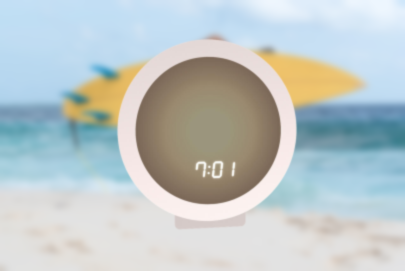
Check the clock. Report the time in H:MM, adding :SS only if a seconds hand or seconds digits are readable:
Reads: 7:01
